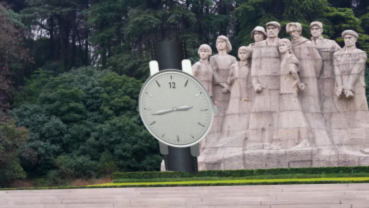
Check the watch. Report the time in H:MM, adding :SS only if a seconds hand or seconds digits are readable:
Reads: 2:43
